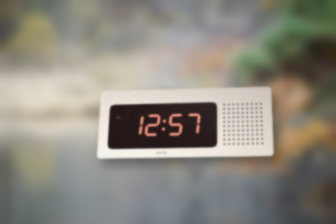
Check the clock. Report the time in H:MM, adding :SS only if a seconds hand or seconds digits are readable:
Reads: 12:57
